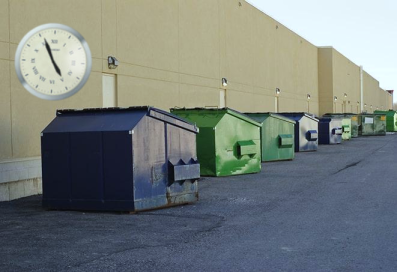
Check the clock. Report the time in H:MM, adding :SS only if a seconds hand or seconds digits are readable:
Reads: 4:56
